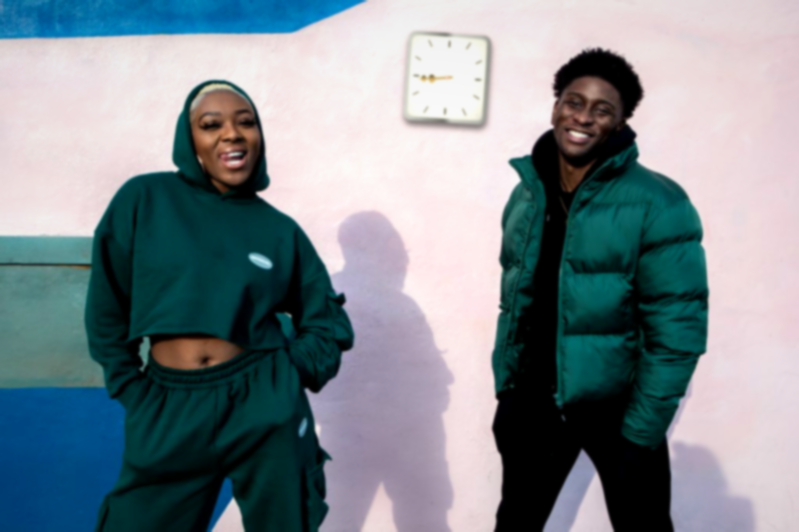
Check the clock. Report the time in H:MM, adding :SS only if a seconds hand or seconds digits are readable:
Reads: 8:44
